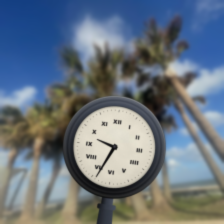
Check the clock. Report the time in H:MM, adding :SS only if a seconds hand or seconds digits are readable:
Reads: 9:34
